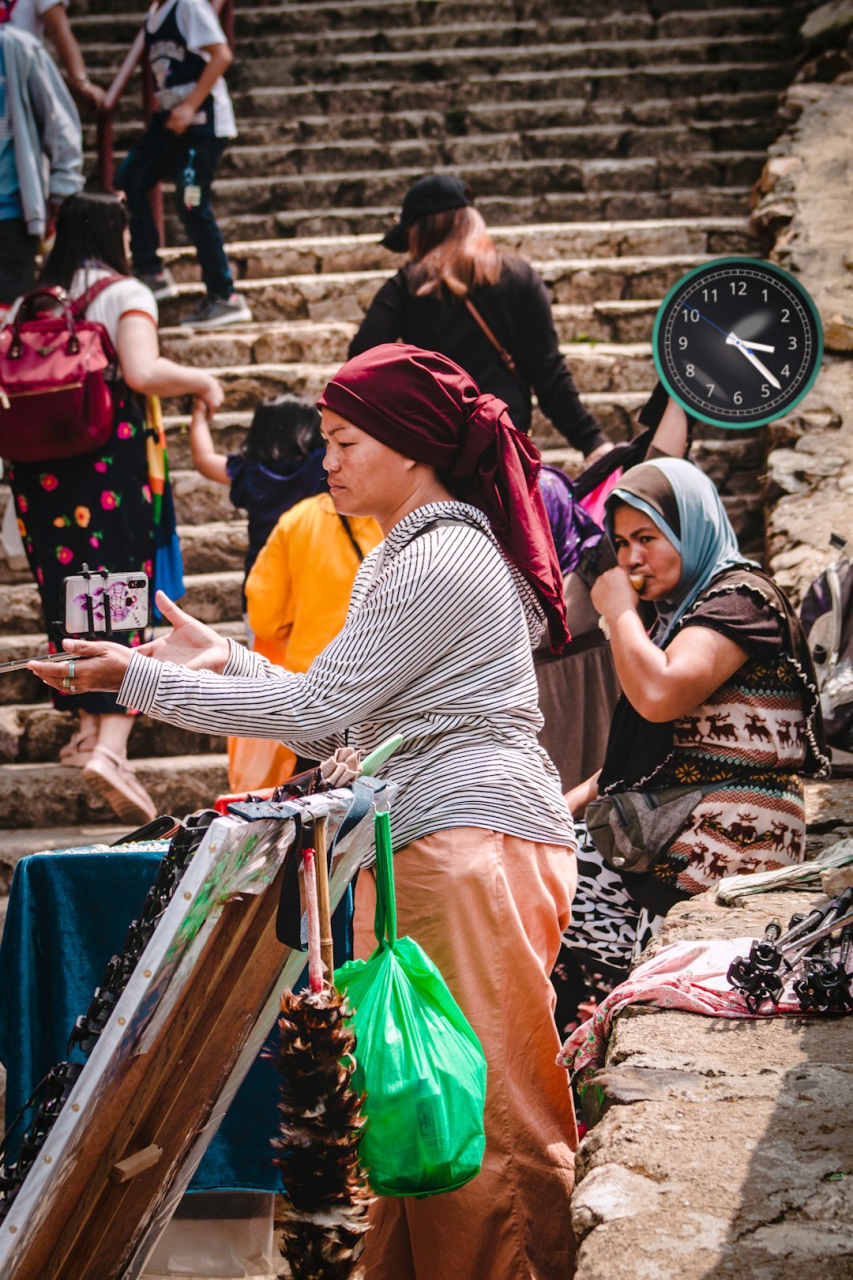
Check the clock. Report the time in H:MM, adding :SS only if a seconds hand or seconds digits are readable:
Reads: 3:22:51
